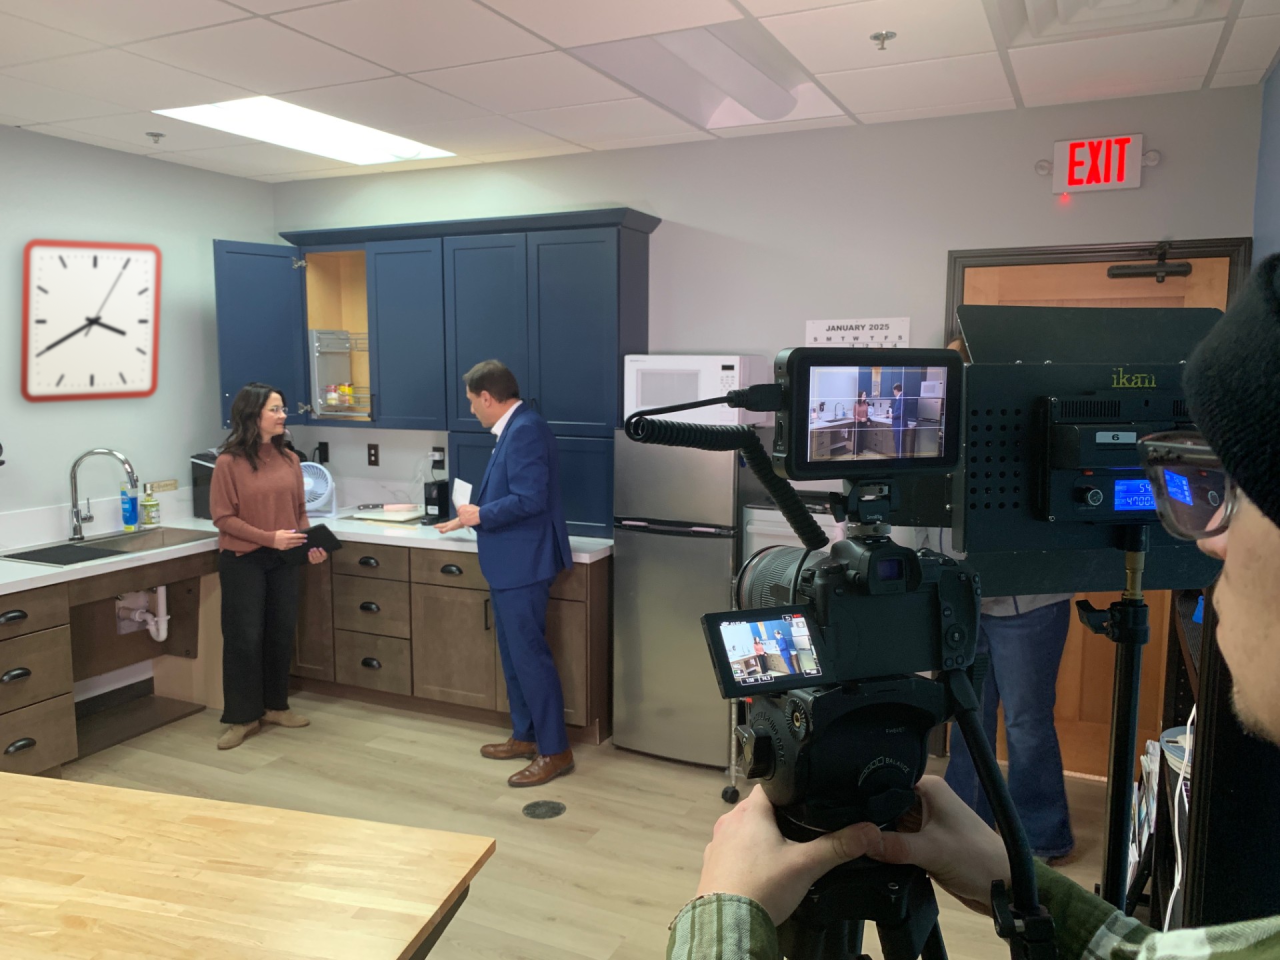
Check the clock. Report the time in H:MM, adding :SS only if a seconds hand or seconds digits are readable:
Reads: 3:40:05
